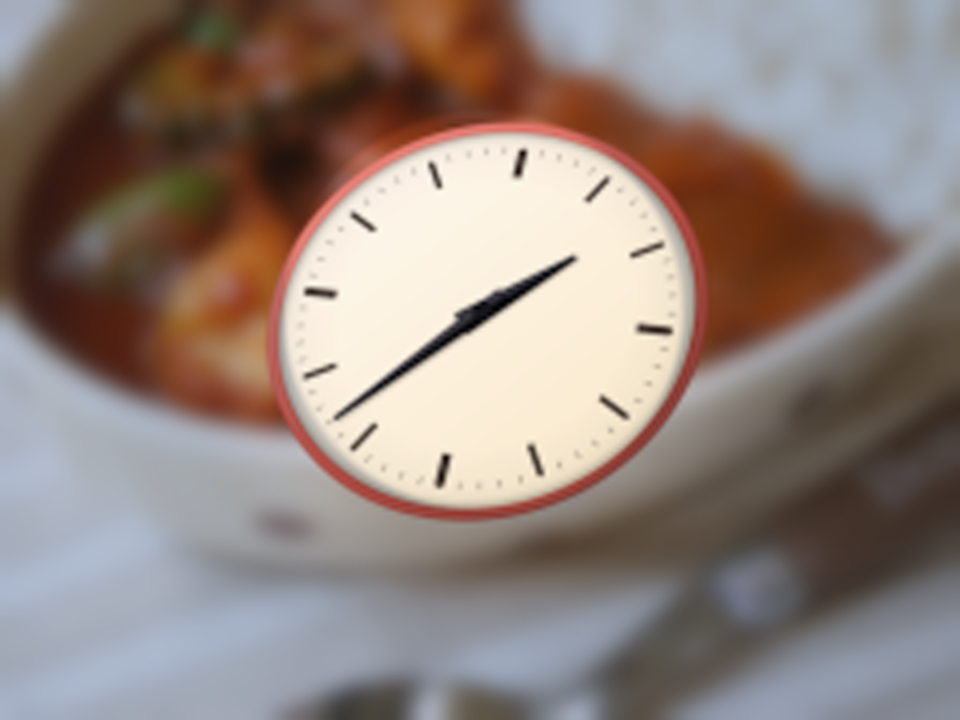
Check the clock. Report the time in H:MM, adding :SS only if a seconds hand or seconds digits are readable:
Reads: 1:37
